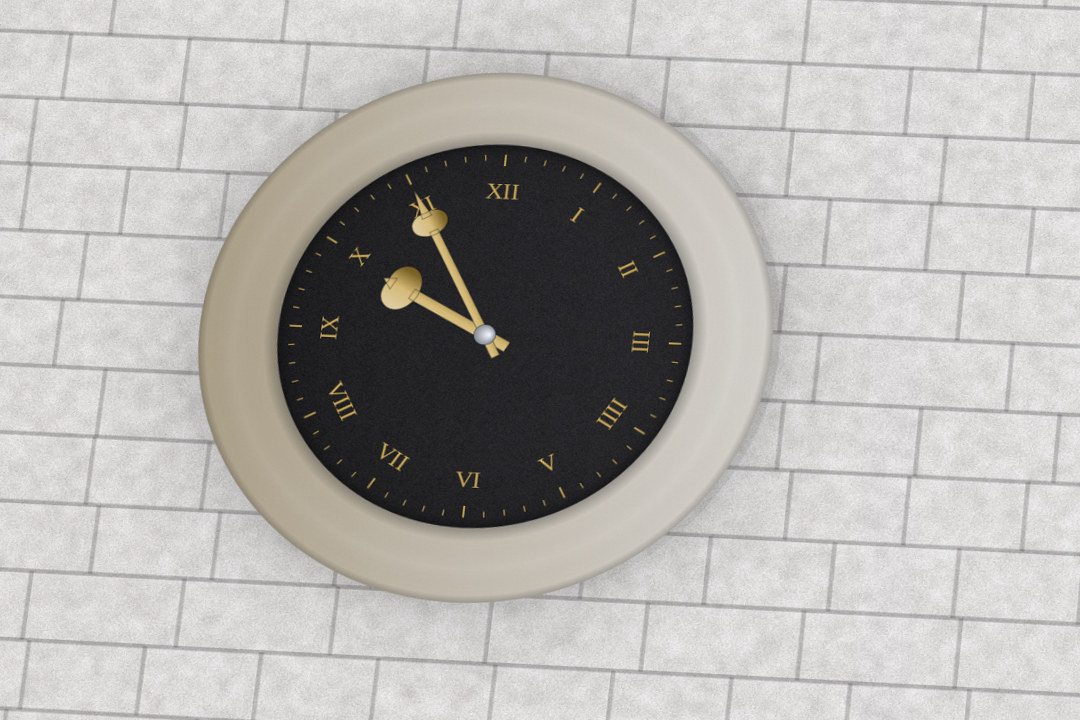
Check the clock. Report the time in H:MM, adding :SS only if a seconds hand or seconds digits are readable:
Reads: 9:55
